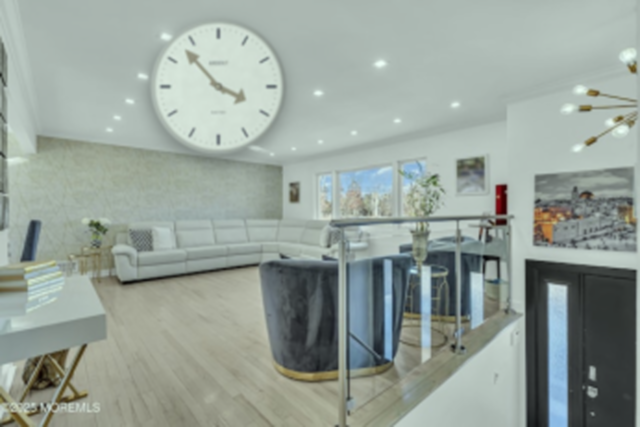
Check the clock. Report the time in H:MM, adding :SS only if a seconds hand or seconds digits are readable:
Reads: 3:53
